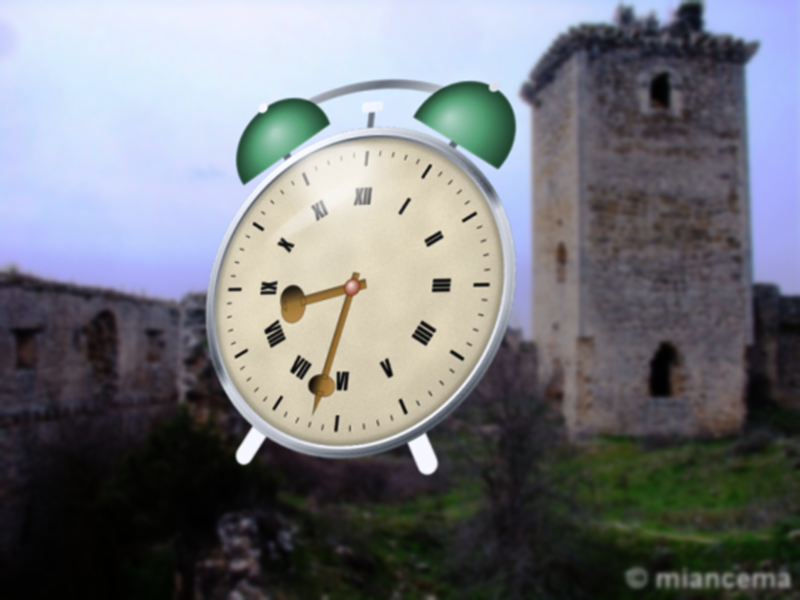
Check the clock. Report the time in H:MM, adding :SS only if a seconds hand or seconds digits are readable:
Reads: 8:32
